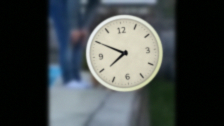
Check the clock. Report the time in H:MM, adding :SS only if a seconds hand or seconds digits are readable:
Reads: 7:50
